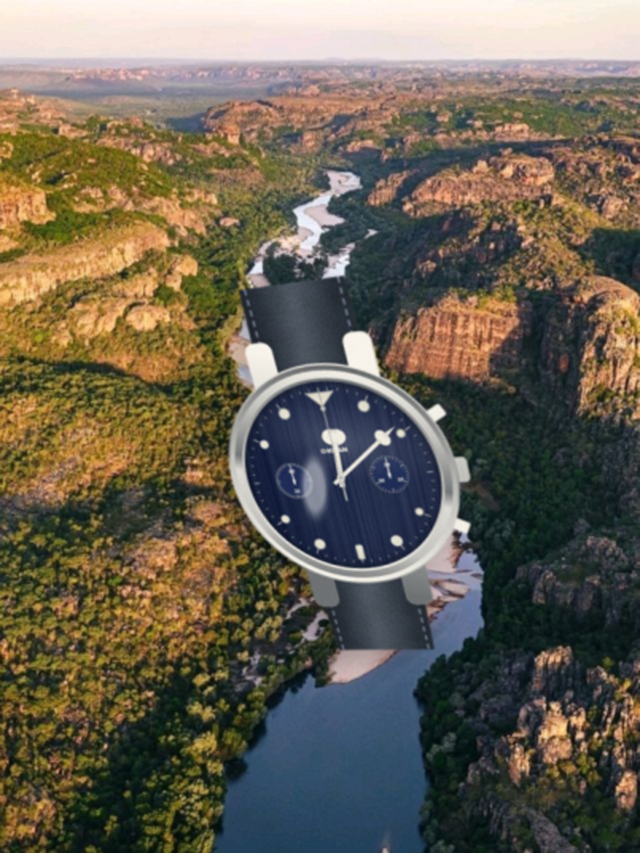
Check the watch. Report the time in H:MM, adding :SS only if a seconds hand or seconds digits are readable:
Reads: 12:09
